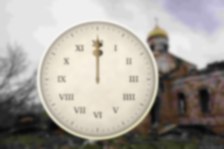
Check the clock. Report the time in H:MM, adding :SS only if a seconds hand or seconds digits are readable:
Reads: 12:00
